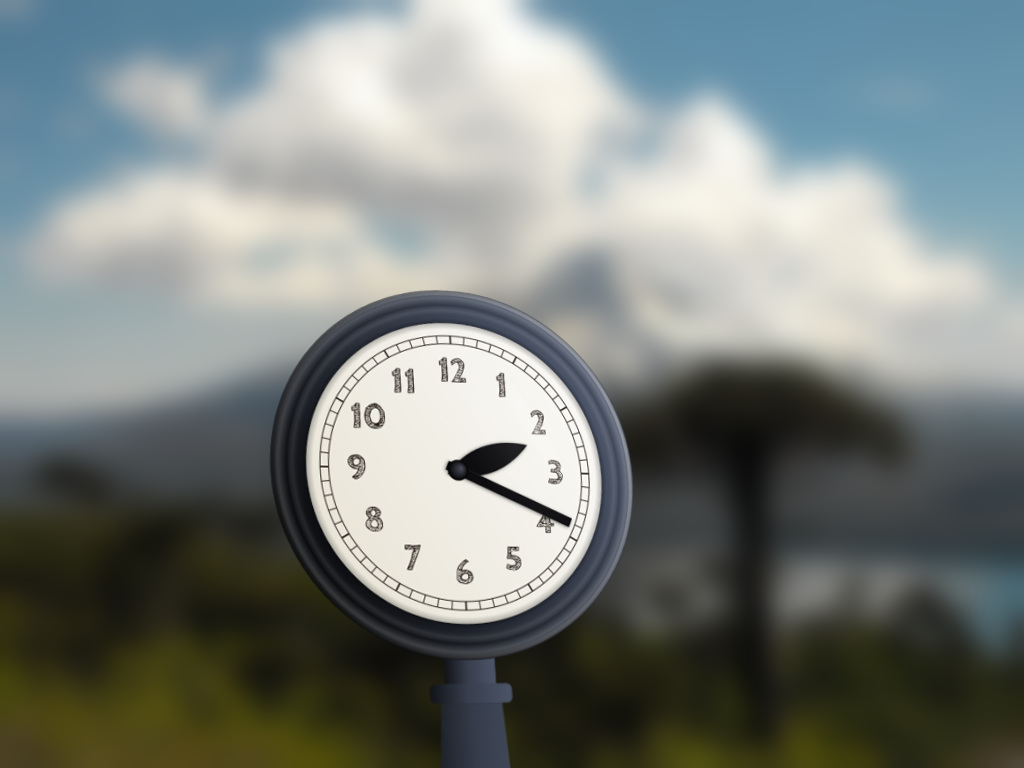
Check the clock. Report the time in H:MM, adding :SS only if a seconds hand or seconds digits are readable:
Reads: 2:19
